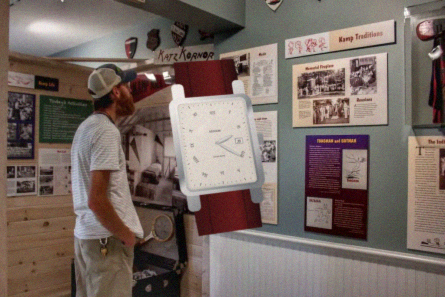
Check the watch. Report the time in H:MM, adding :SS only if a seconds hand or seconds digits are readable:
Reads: 2:21
